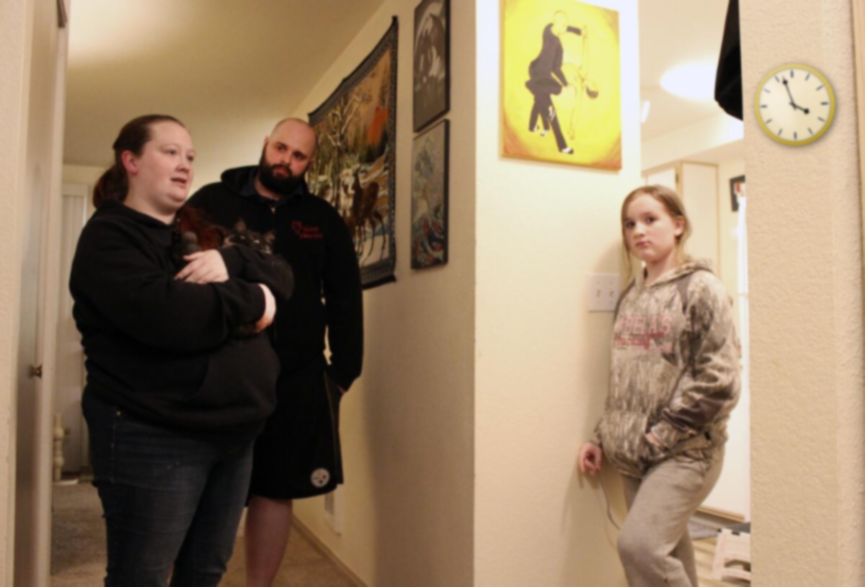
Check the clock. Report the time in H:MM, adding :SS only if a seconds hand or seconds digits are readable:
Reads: 3:57
